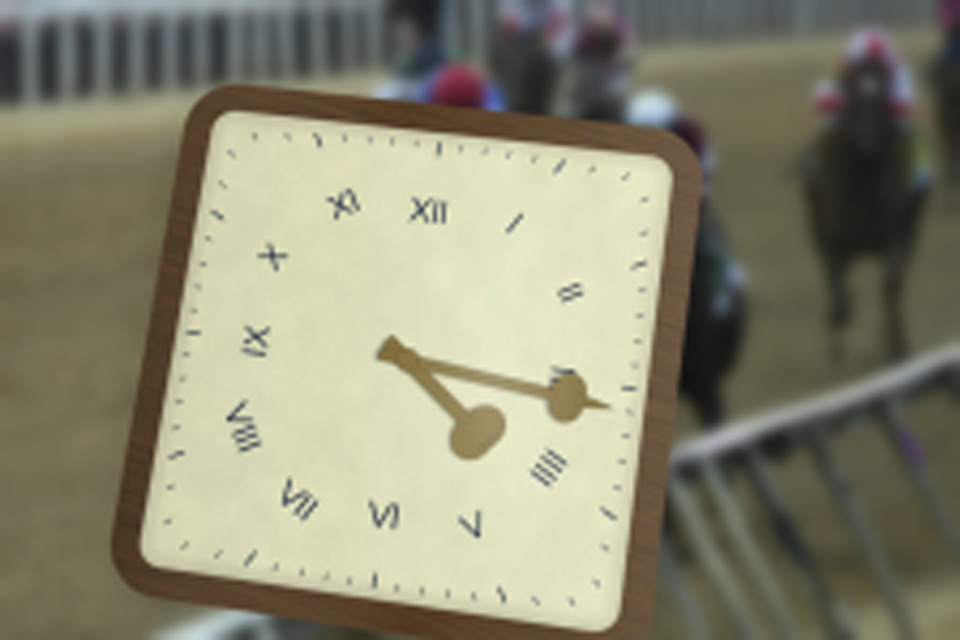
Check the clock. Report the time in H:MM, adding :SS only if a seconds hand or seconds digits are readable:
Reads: 4:16
